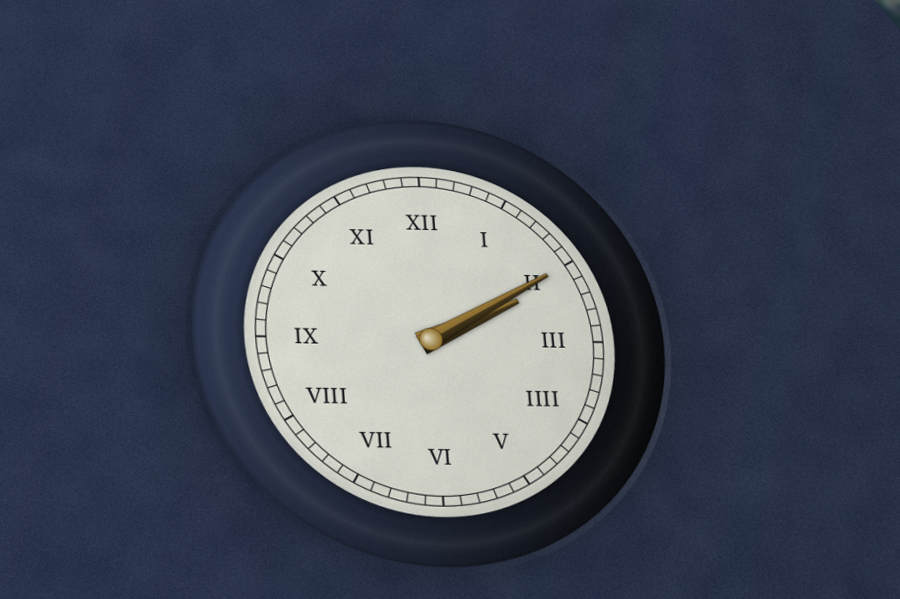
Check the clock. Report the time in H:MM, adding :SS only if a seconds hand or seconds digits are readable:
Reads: 2:10
